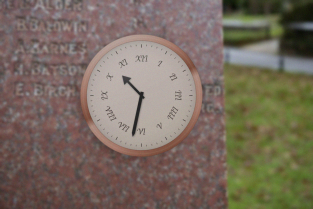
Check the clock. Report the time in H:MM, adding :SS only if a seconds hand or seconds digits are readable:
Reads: 10:32
